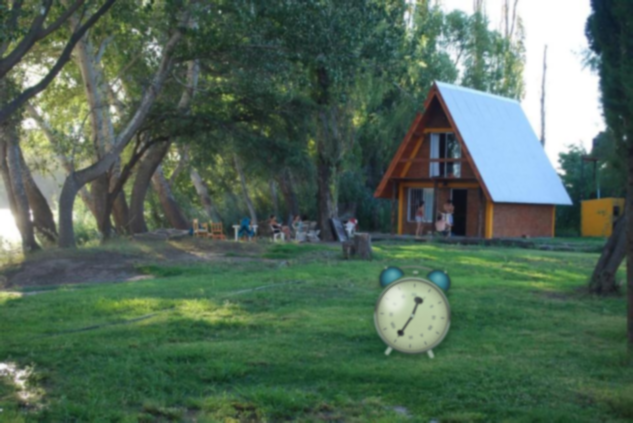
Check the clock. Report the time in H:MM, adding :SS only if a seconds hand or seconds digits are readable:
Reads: 12:35
